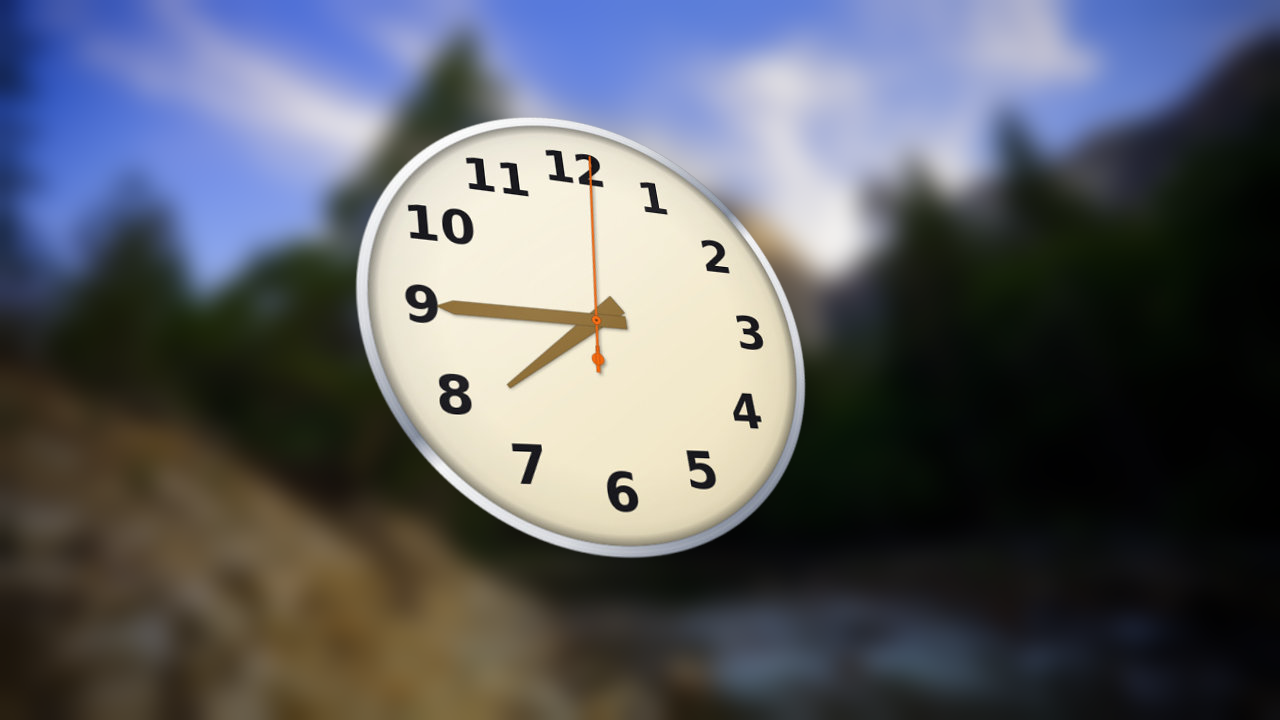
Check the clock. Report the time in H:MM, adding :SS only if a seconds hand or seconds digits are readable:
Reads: 7:45:01
